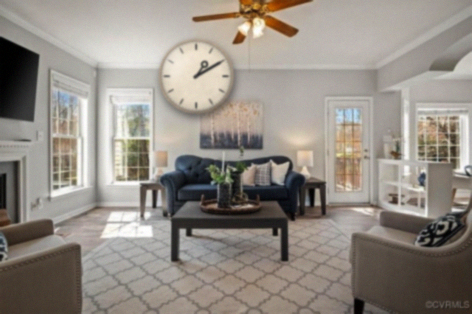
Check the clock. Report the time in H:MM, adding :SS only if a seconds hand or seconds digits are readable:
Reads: 1:10
